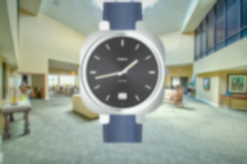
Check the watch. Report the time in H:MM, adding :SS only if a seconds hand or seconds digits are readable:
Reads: 1:43
